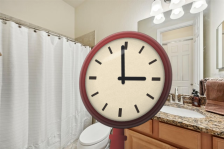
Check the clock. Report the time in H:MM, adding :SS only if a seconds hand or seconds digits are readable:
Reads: 2:59
